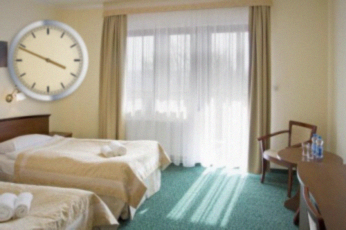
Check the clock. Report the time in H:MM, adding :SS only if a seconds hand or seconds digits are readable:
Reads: 3:49
